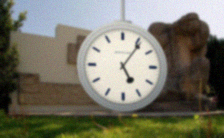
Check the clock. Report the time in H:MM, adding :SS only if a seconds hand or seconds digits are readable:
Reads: 5:06
